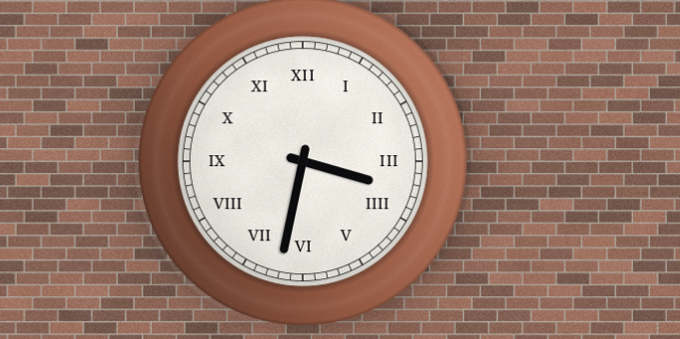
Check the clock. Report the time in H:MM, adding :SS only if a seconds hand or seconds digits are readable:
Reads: 3:32
